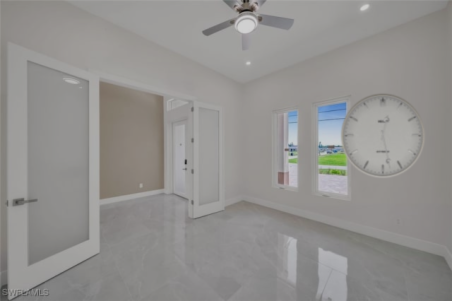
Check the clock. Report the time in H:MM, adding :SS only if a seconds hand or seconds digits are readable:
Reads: 12:28
